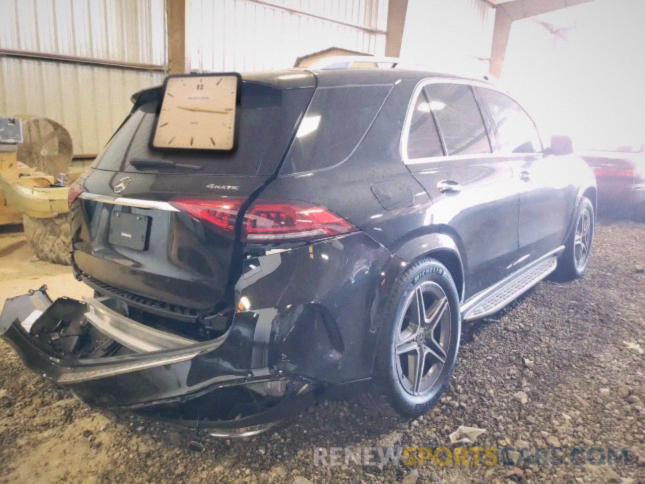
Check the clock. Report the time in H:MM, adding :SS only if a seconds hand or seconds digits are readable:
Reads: 9:16
